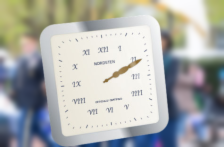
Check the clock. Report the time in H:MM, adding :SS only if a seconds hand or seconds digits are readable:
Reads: 2:11
